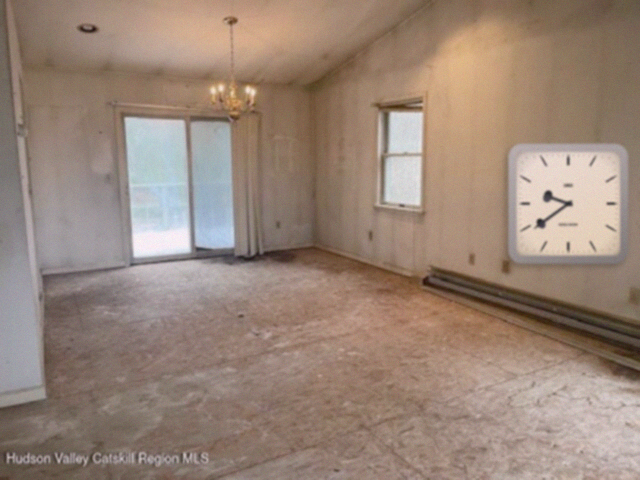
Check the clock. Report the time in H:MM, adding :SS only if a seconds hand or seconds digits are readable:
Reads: 9:39
